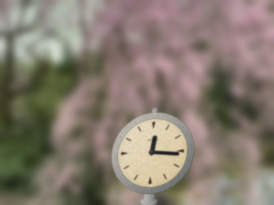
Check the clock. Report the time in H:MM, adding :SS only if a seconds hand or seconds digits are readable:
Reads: 12:16
